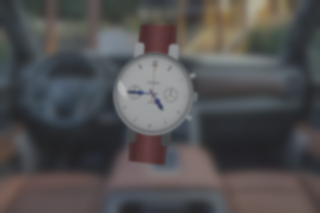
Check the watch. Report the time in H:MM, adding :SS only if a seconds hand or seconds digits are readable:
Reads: 4:45
